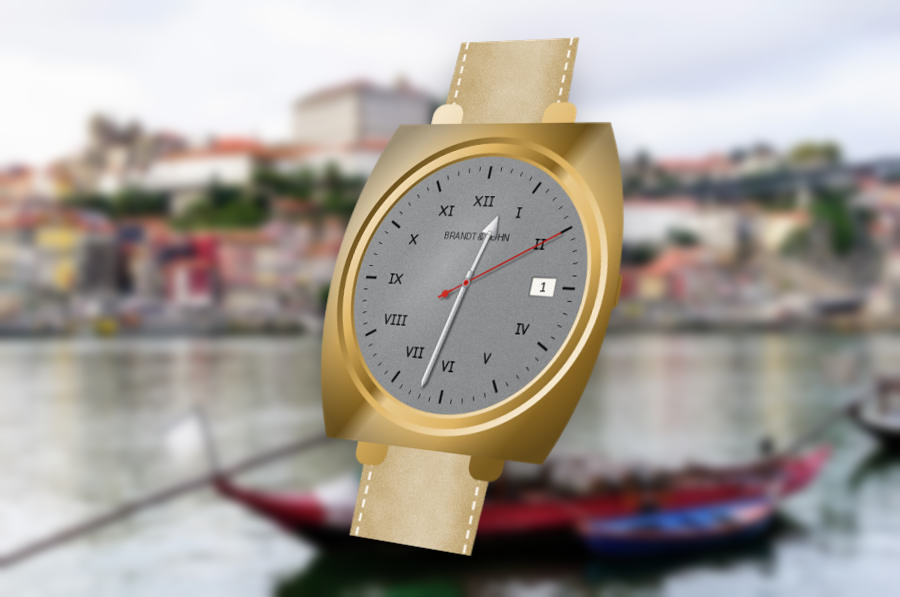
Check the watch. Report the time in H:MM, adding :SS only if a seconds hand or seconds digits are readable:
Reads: 12:32:10
